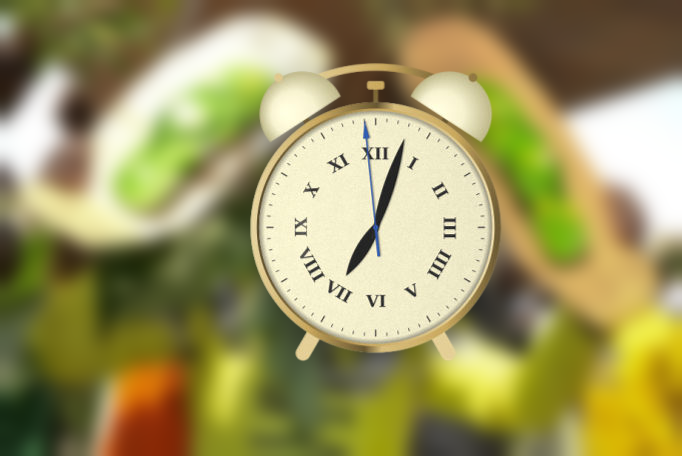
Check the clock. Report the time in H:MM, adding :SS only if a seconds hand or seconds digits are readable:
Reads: 7:02:59
